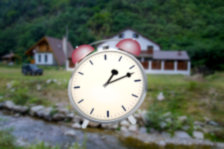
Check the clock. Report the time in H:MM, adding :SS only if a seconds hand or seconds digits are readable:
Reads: 1:12
